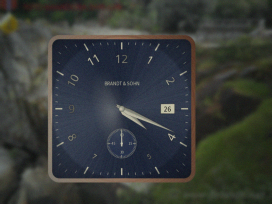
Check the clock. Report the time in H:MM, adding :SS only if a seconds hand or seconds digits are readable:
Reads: 4:19
